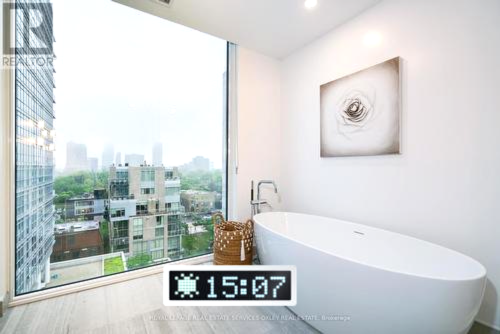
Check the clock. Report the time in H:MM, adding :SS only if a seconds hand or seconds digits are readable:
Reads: 15:07
